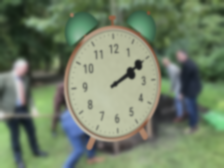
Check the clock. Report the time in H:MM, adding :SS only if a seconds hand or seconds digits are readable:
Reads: 2:10
